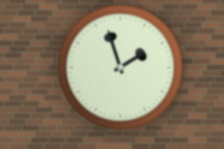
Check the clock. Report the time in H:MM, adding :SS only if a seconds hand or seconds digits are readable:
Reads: 1:57
